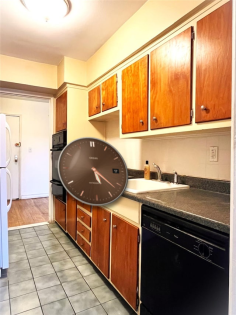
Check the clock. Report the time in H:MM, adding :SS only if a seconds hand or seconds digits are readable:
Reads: 5:22
